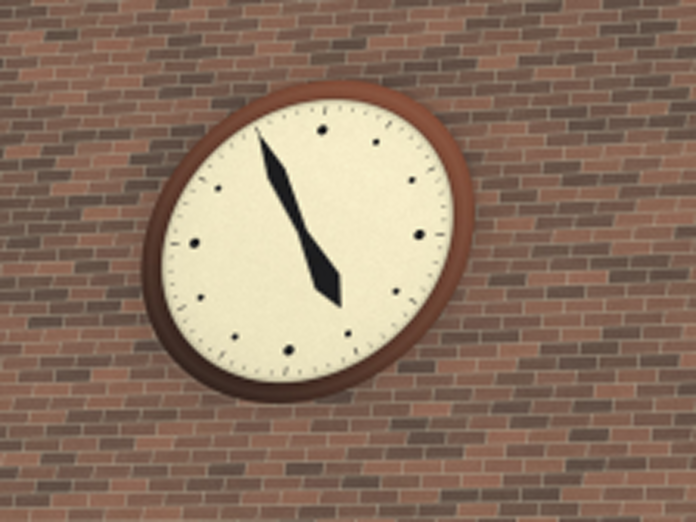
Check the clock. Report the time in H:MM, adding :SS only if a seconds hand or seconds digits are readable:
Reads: 4:55
